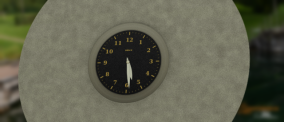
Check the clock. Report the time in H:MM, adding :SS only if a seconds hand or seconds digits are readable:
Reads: 5:29
